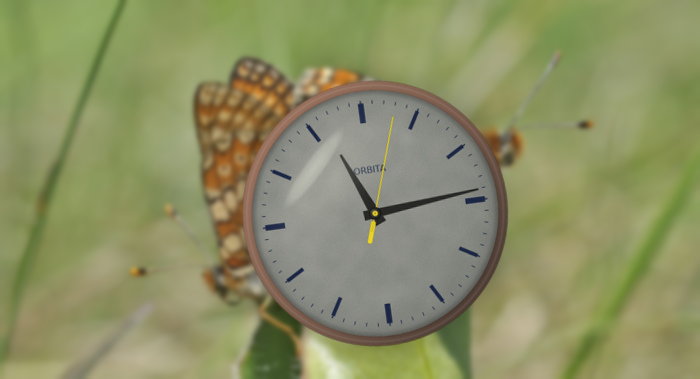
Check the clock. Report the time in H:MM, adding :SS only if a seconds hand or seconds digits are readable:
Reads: 11:14:03
